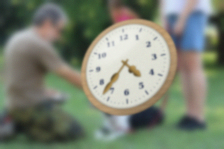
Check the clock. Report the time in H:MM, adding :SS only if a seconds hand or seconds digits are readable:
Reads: 4:37
